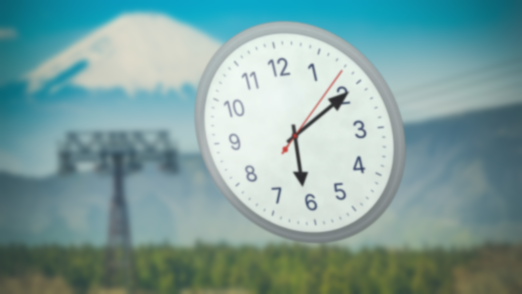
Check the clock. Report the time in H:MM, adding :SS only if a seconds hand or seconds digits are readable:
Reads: 6:10:08
